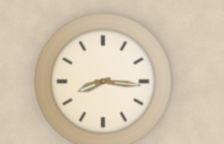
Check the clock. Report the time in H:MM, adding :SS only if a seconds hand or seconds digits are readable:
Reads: 8:16
